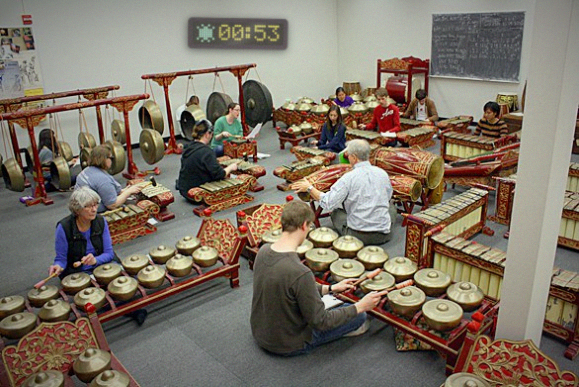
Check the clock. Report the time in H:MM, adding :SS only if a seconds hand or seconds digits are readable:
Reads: 0:53
